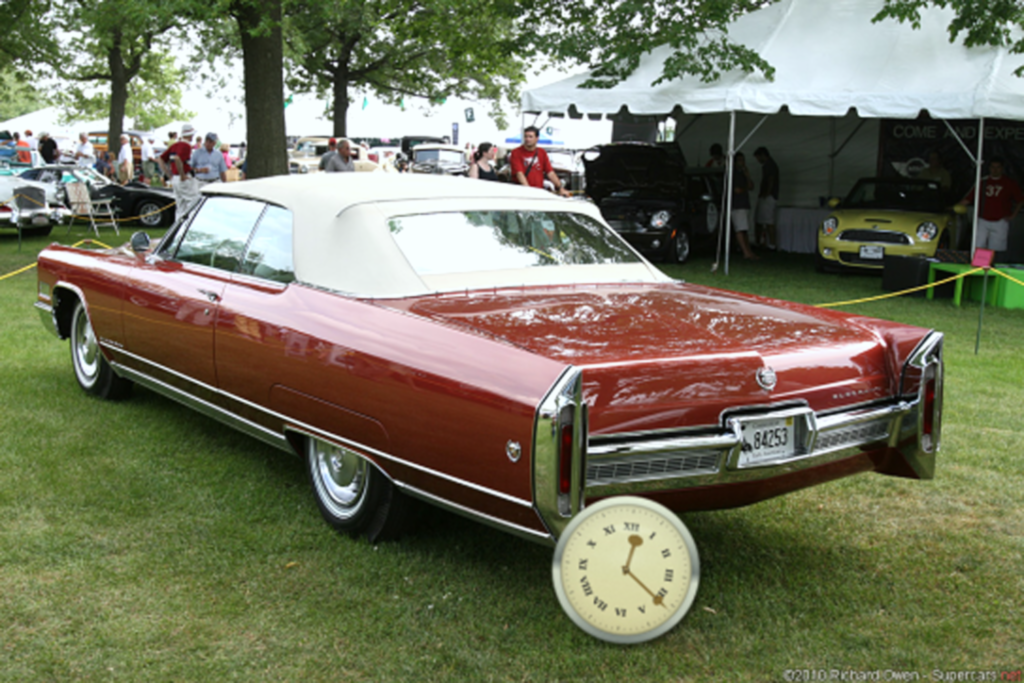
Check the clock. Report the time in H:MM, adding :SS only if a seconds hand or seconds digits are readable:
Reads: 12:21
